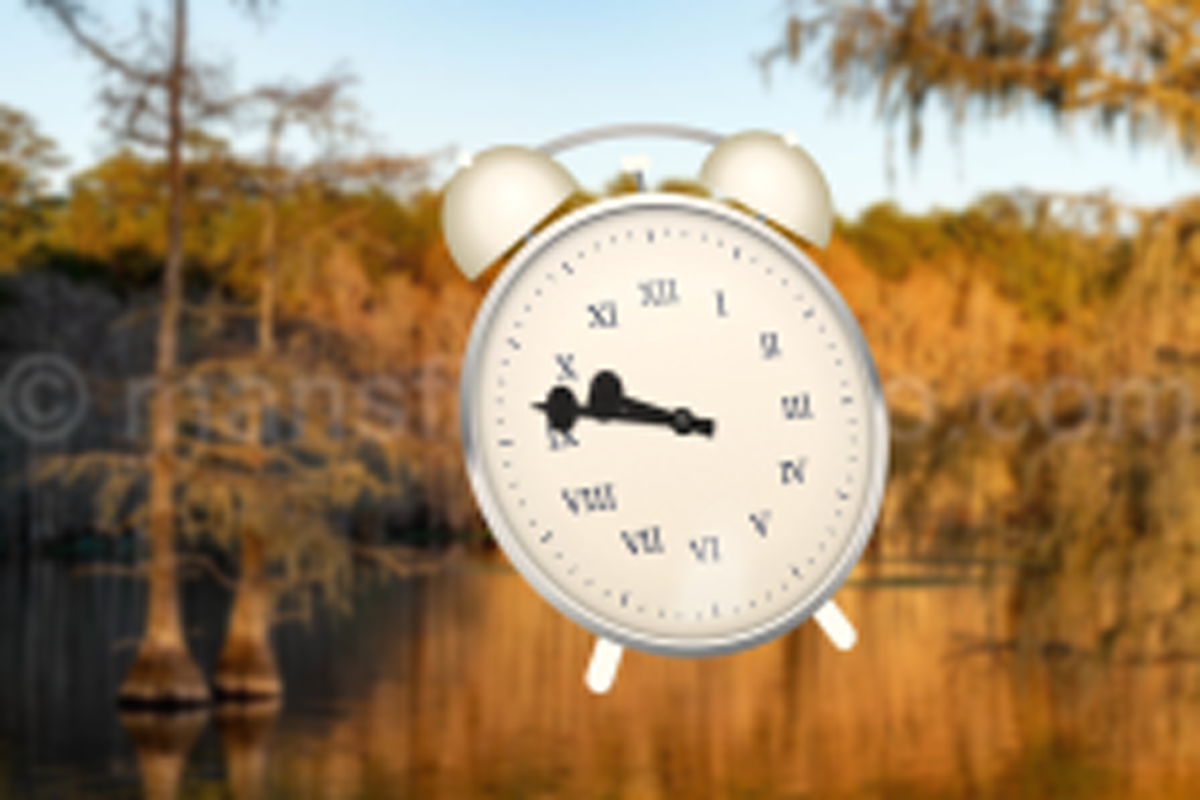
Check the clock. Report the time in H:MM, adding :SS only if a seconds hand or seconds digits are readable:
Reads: 9:47
